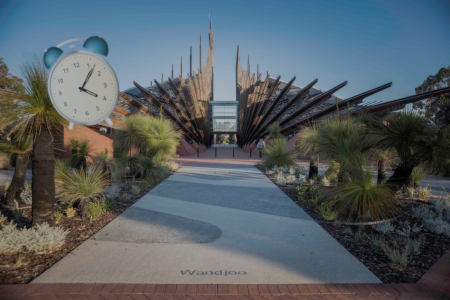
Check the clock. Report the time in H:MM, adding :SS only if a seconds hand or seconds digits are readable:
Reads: 4:07
